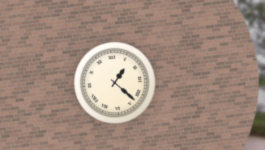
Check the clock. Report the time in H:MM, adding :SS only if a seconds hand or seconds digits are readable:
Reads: 1:23
